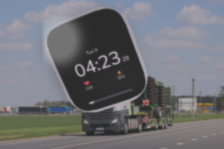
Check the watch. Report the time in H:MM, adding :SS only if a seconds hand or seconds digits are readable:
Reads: 4:23
